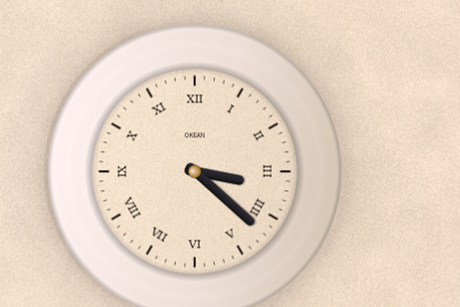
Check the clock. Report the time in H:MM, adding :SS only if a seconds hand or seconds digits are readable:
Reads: 3:22
